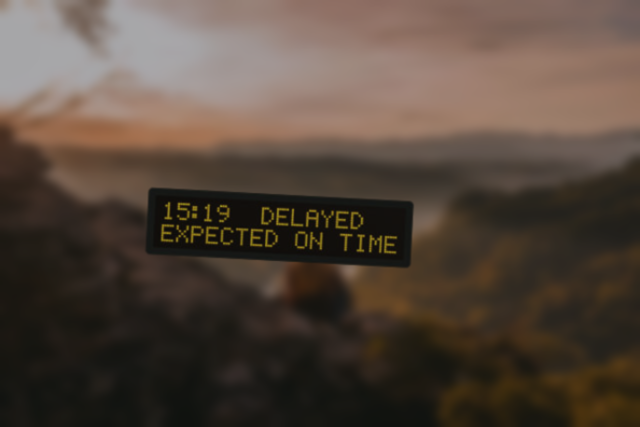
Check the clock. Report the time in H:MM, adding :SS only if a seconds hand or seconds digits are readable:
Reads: 15:19
